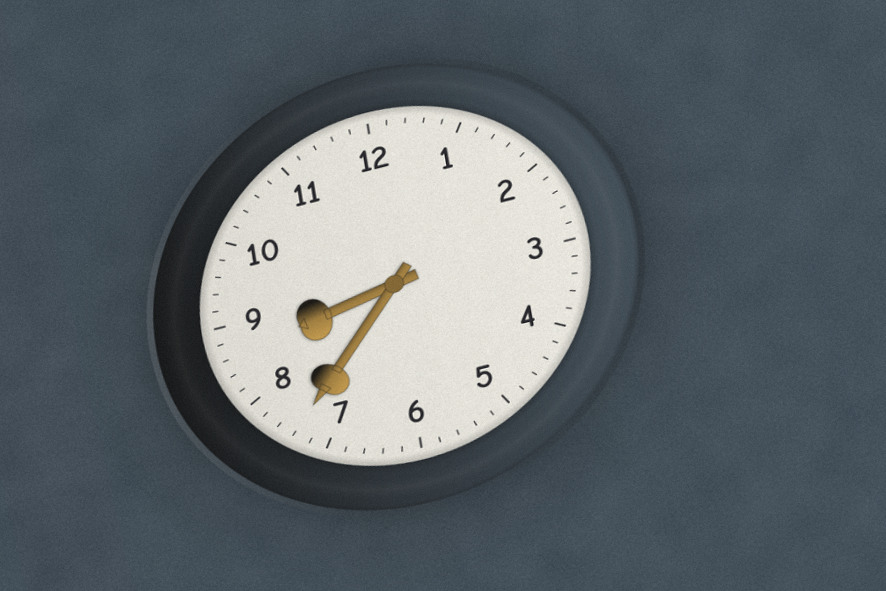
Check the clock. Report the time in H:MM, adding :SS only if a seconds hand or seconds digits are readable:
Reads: 8:37
